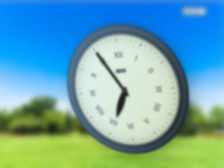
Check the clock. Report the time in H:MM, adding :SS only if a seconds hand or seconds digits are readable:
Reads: 6:55
